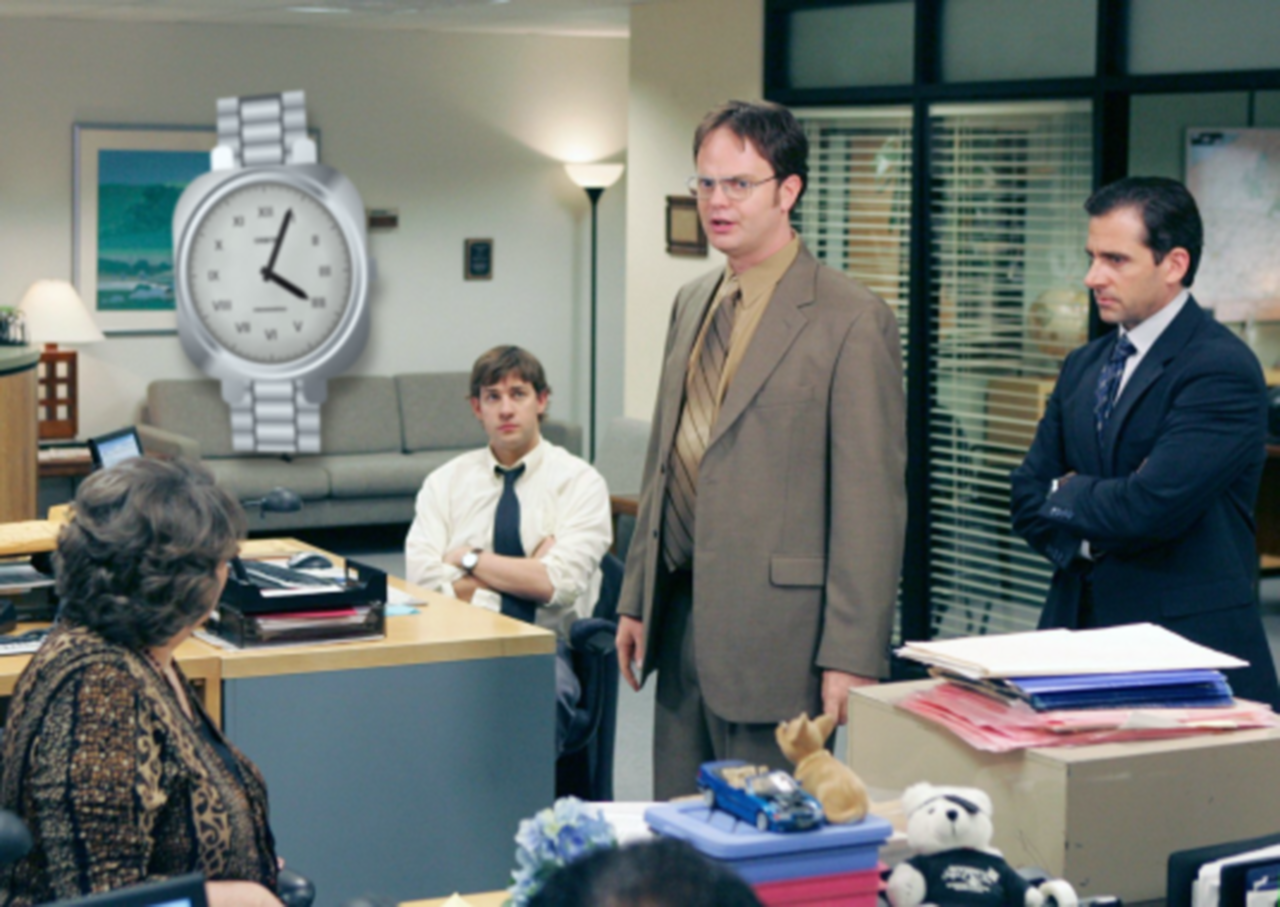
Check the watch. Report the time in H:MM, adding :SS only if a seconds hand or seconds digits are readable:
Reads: 4:04
